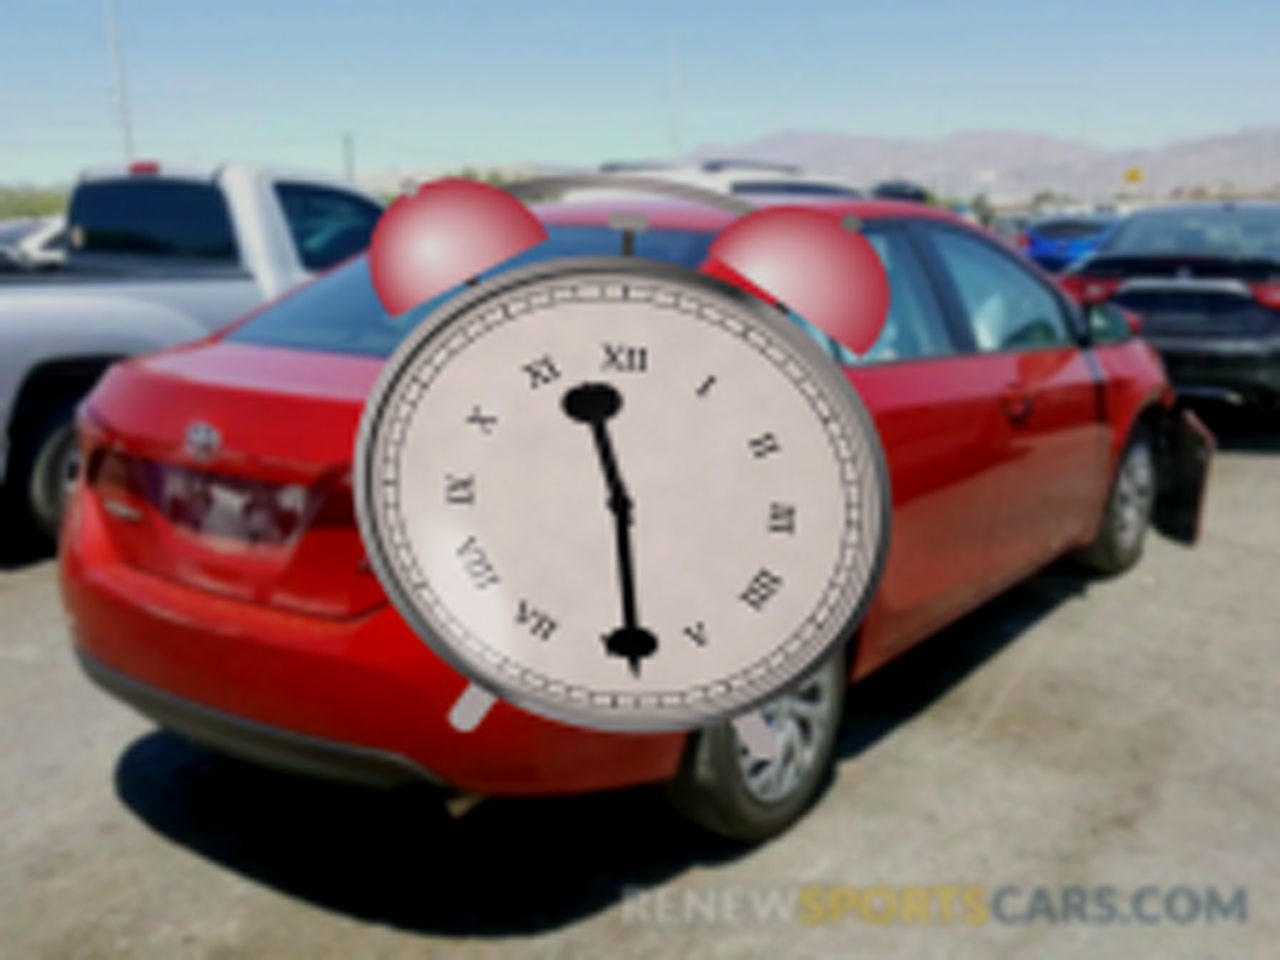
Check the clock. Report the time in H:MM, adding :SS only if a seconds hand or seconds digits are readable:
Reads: 11:29
